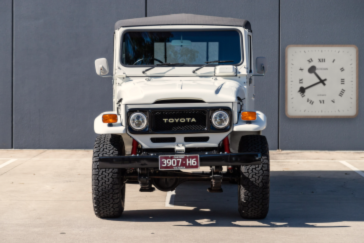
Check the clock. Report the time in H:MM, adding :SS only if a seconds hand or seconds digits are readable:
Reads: 10:41
